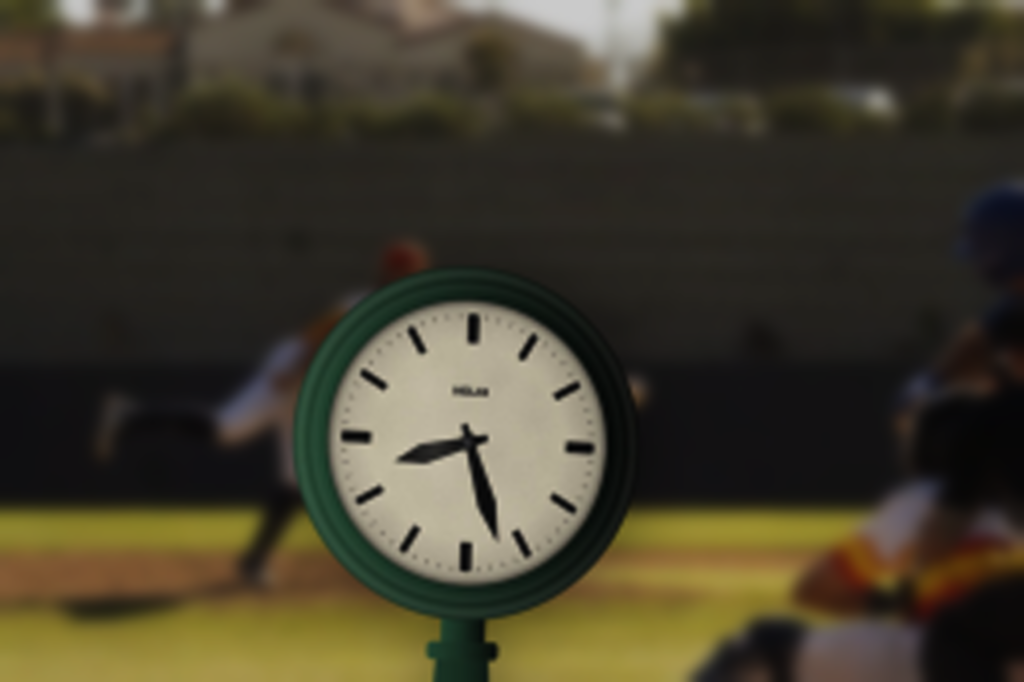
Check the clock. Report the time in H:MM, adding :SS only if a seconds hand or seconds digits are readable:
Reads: 8:27
